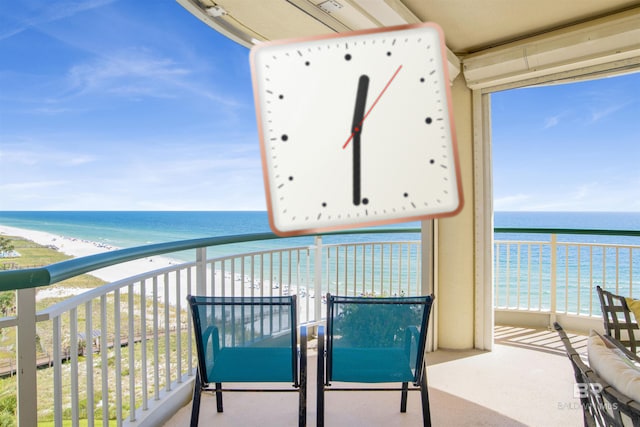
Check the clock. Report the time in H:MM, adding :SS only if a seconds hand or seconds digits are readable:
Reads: 12:31:07
